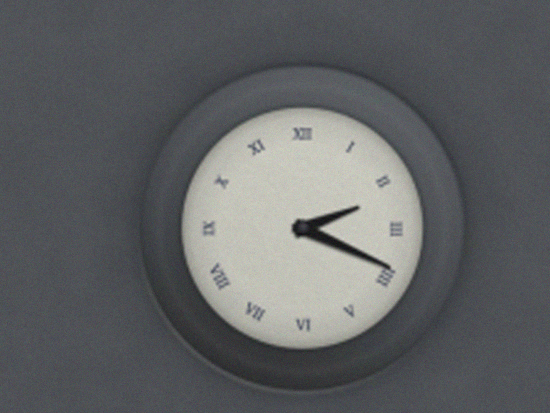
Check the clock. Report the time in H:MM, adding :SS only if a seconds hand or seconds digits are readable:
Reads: 2:19
